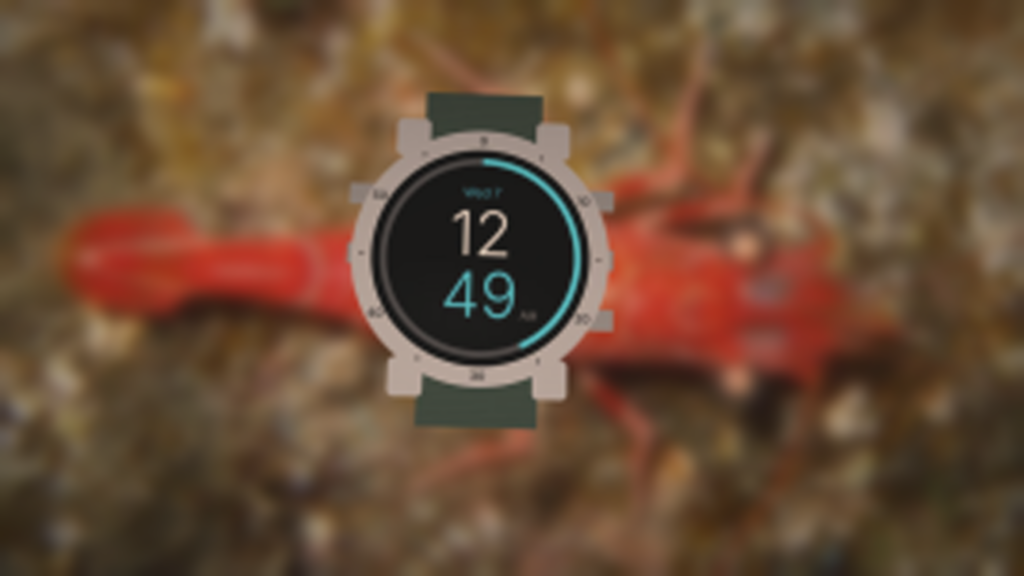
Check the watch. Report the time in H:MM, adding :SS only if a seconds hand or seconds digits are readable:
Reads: 12:49
